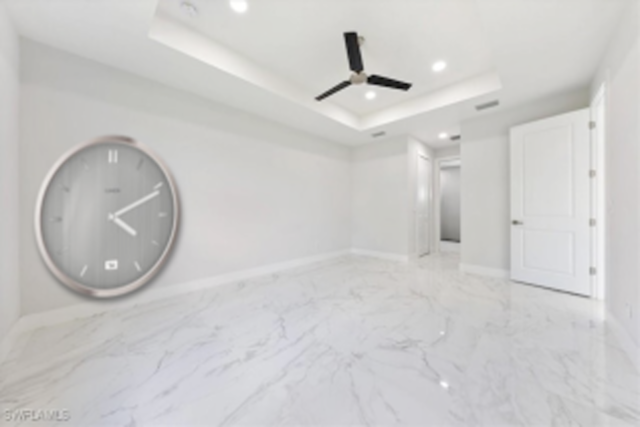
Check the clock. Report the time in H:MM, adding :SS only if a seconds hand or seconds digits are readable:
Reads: 4:11
